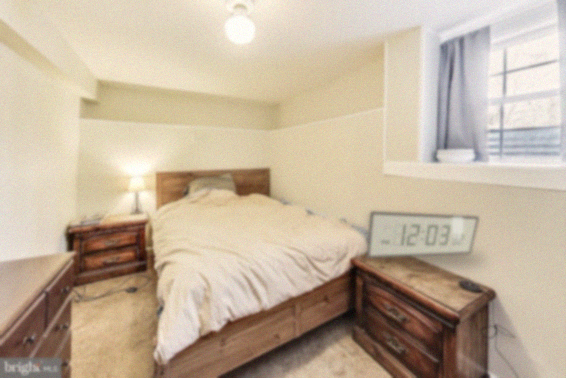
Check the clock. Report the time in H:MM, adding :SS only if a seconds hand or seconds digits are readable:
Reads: 12:03
